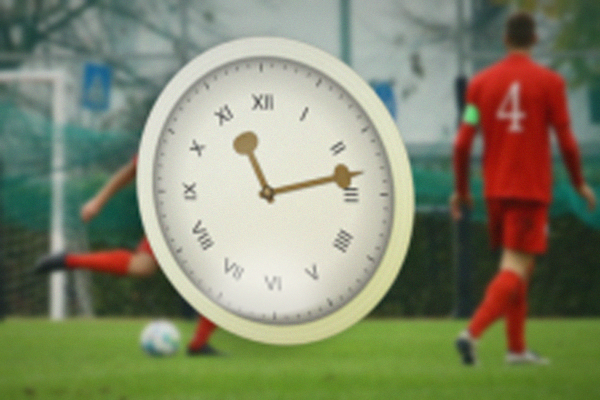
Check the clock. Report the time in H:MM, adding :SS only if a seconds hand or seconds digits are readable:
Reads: 11:13
